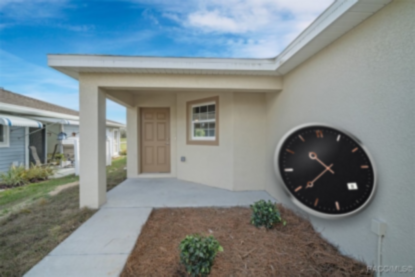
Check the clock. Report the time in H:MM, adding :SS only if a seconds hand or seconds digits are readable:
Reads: 10:39
